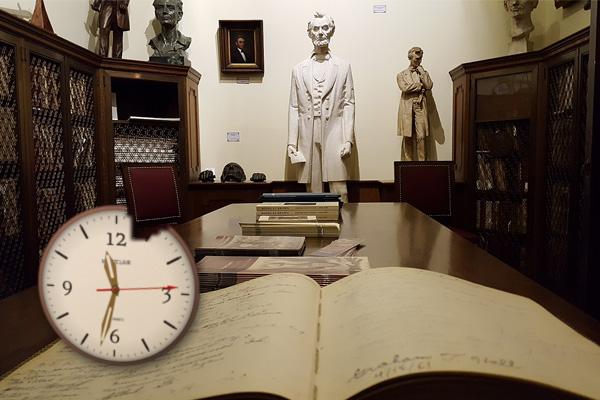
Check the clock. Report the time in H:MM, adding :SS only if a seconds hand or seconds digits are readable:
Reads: 11:32:14
